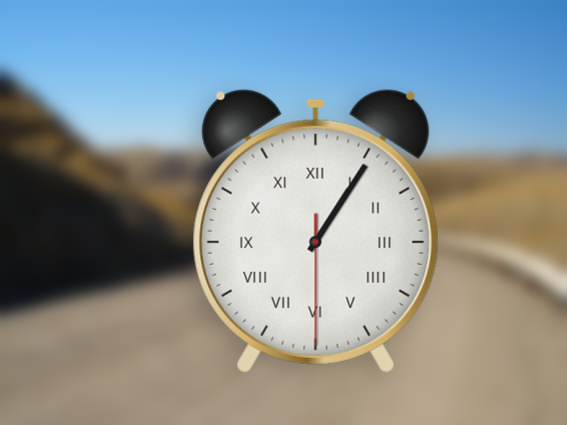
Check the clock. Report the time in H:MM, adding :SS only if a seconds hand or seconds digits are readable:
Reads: 1:05:30
